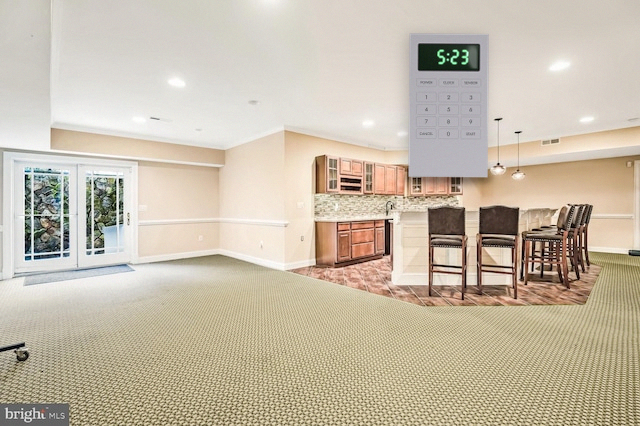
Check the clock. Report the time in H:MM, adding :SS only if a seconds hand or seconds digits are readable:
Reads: 5:23
